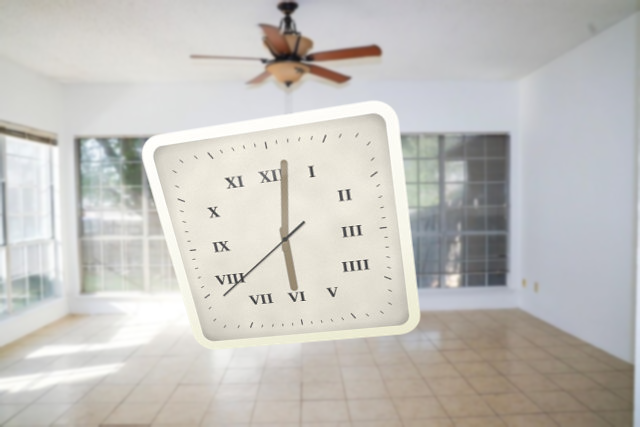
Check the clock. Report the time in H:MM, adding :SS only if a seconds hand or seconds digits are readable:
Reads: 6:01:39
